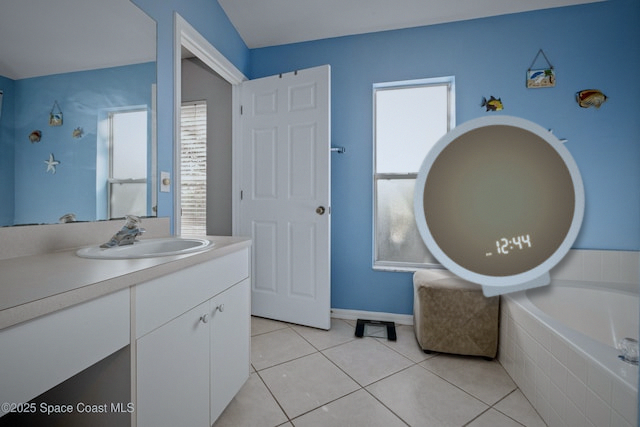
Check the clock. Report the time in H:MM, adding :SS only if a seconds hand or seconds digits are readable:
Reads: 12:44
